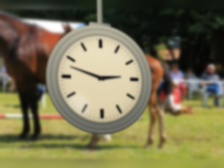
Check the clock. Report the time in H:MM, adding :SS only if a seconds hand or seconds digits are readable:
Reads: 2:48
